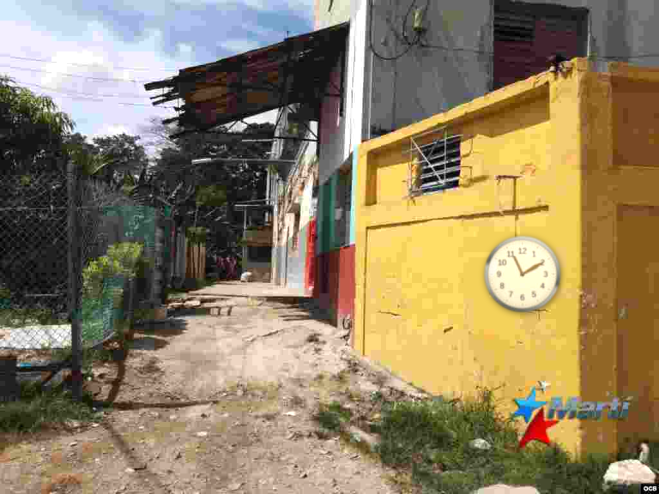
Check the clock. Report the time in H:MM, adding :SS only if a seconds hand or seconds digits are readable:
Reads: 11:10
